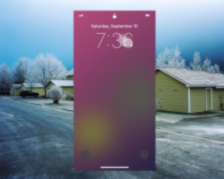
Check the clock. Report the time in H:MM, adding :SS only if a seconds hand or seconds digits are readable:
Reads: 7:36
